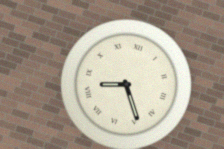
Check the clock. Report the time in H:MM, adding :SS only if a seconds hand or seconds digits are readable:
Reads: 8:24
